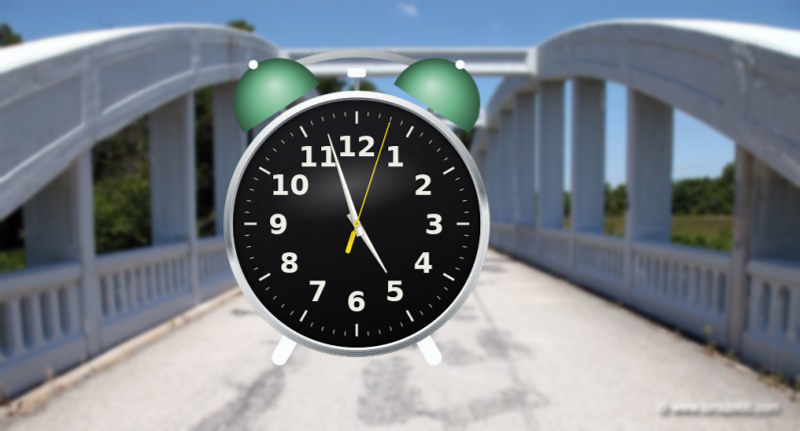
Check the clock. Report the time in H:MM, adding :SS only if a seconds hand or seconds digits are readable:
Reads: 4:57:03
